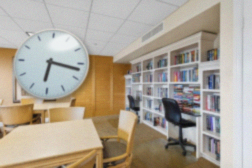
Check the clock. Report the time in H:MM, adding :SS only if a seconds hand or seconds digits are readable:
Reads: 6:17
